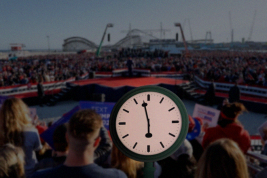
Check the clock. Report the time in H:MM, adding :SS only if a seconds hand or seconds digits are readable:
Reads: 5:58
